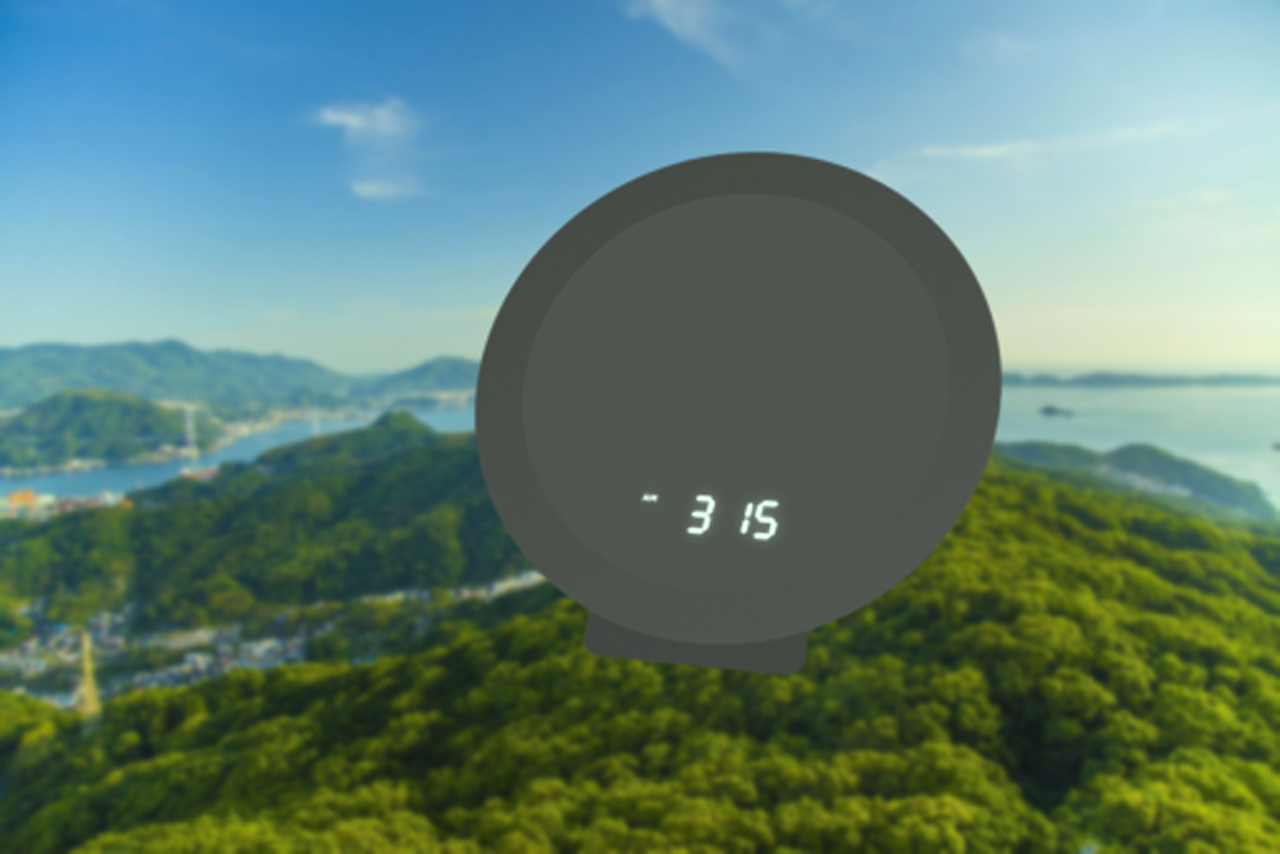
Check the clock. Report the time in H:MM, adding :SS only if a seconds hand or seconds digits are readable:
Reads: 3:15
